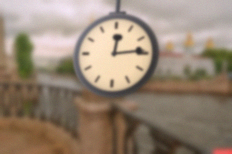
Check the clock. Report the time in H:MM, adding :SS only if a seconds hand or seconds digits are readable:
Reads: 12:14
